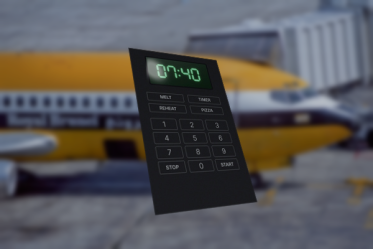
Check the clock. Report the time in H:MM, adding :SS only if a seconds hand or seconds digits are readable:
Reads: 7:40
